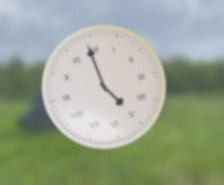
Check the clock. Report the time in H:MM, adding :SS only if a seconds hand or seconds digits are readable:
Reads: 4:59
